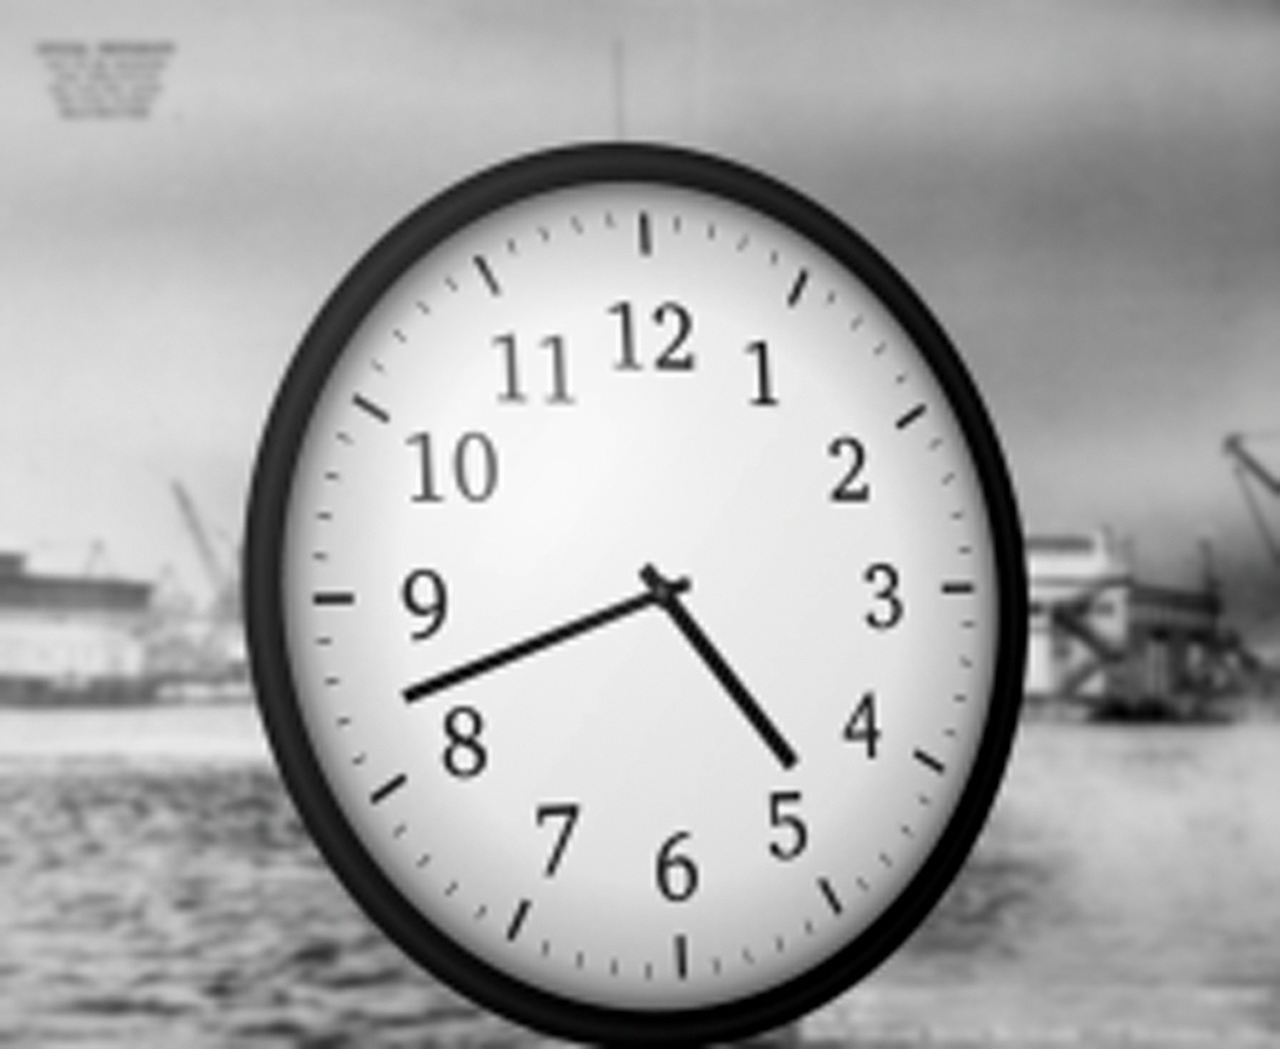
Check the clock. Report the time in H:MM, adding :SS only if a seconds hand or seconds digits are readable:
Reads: 4:42
